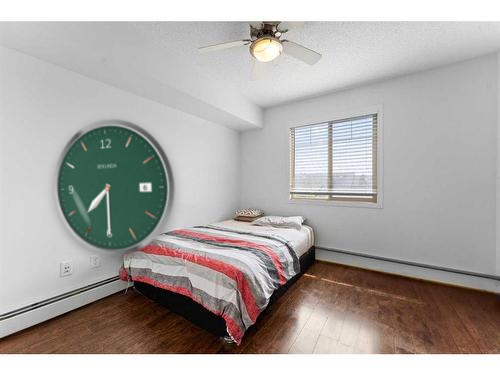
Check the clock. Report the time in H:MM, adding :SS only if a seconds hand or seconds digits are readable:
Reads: 7:30
